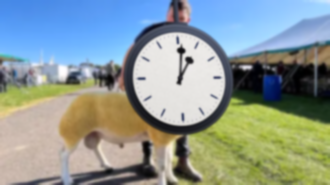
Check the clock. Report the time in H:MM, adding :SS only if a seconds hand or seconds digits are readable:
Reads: 1:01
